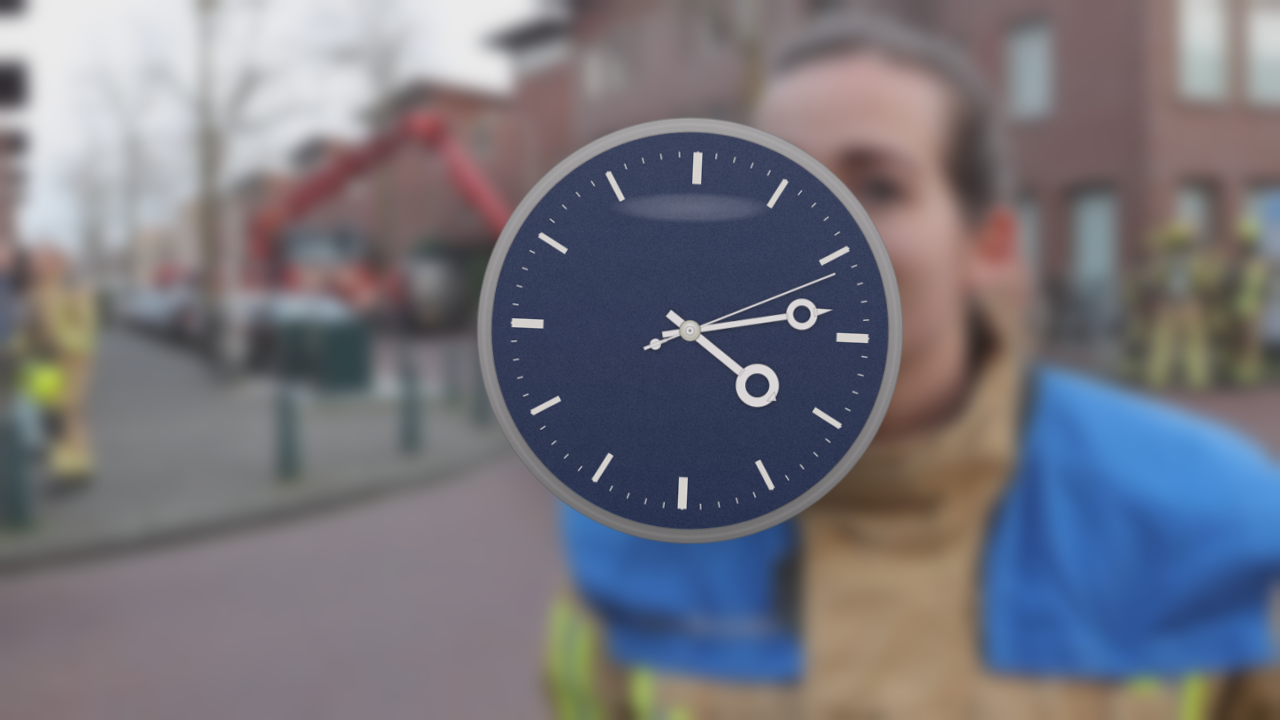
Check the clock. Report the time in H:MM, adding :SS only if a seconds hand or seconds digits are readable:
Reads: 4:13:11
